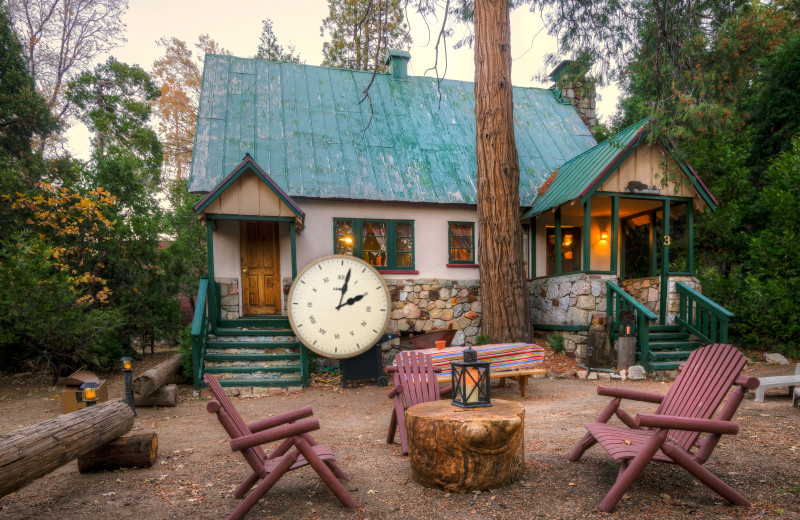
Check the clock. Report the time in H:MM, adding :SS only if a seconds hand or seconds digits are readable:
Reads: 2:02
